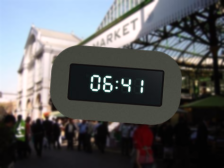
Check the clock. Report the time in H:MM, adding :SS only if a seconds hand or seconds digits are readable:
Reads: 6:41
